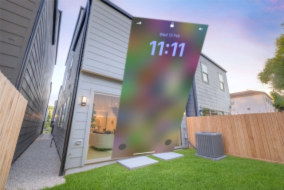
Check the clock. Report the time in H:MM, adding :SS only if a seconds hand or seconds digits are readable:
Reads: 11:11
